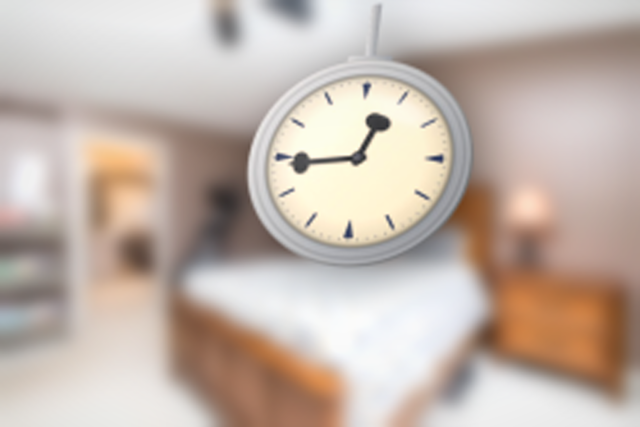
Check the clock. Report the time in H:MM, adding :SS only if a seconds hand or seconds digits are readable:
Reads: 12:44
